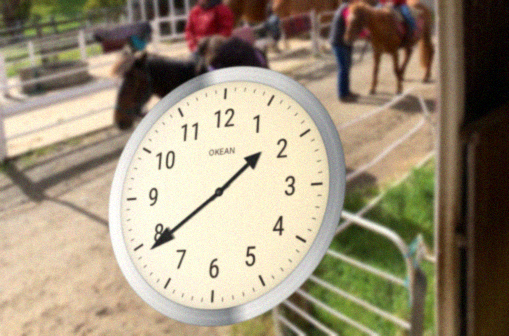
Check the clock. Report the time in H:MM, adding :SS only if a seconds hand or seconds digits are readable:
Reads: 1:39
